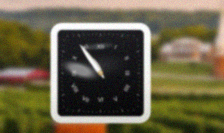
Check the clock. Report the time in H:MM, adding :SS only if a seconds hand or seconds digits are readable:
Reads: 10:54
